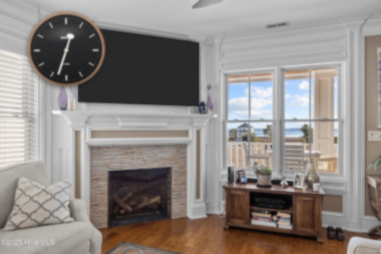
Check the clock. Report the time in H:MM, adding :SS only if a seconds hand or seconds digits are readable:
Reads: 12:33
